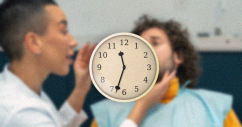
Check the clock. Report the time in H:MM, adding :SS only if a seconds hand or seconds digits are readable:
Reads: 11:33
